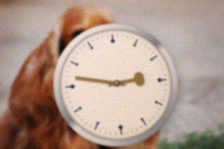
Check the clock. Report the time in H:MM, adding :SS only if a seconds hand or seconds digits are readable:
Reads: 2:47
